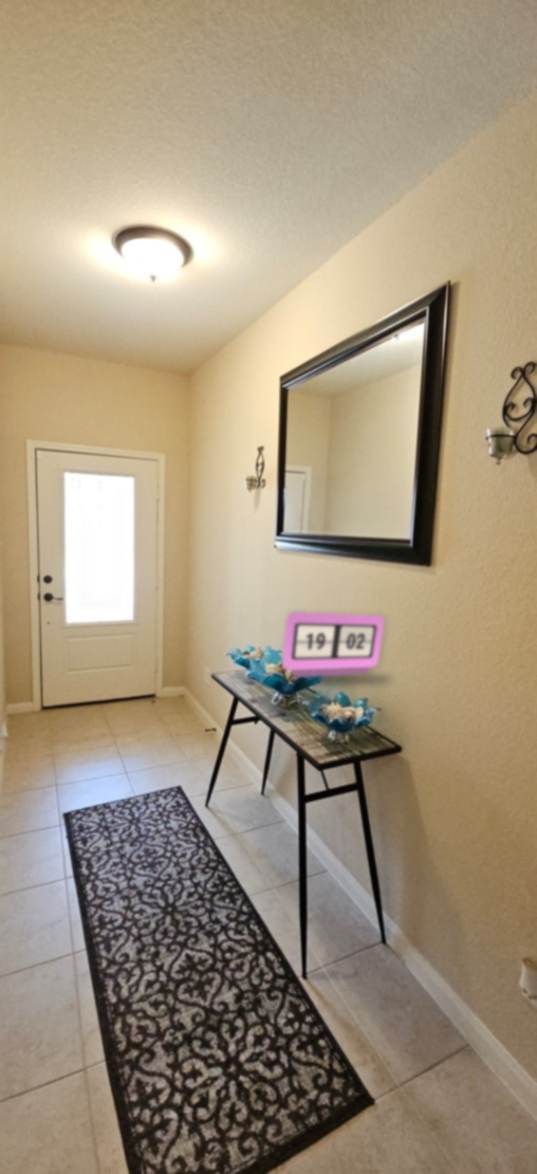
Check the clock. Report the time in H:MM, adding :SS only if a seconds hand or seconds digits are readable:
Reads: 19:02
